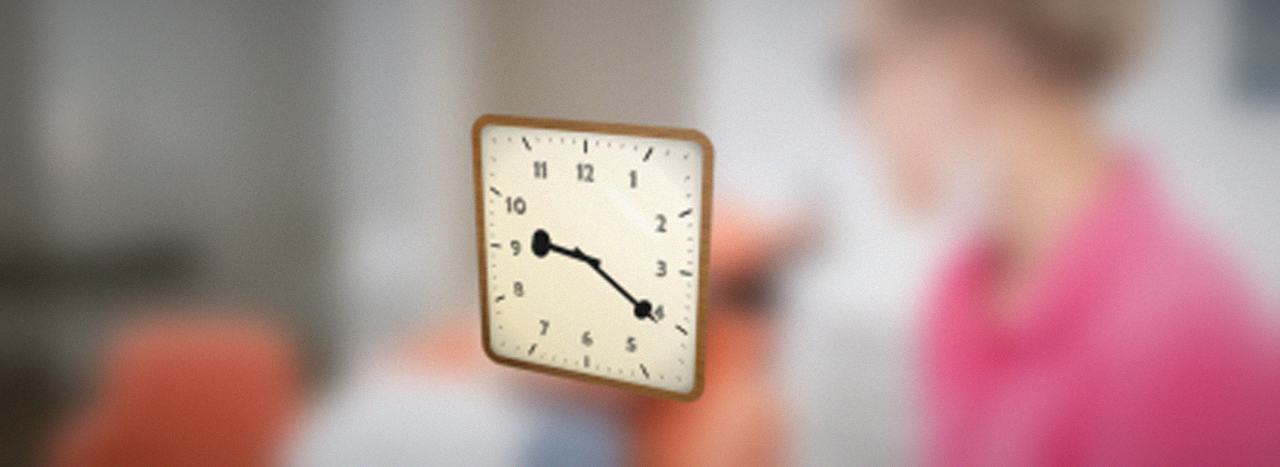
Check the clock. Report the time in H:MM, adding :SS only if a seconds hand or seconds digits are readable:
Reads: 9:21
